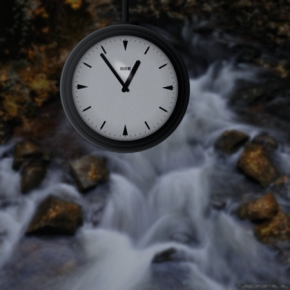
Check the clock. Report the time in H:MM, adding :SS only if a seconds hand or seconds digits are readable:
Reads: 12:54
